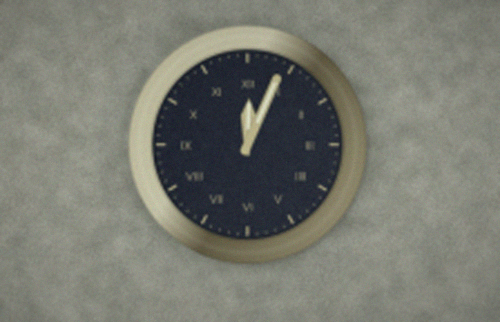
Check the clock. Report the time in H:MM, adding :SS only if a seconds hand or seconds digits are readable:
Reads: 12:04
